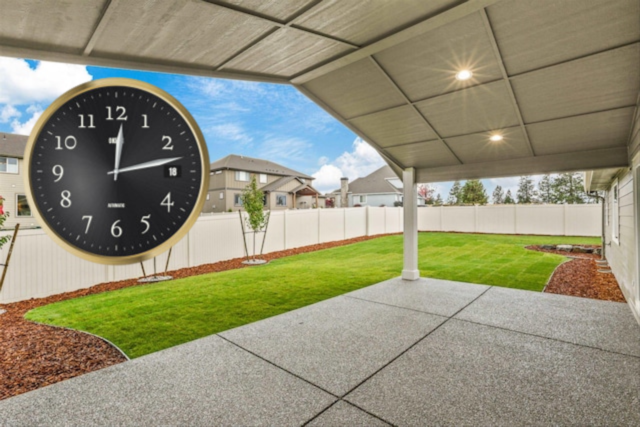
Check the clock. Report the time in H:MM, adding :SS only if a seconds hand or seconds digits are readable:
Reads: 12:13
